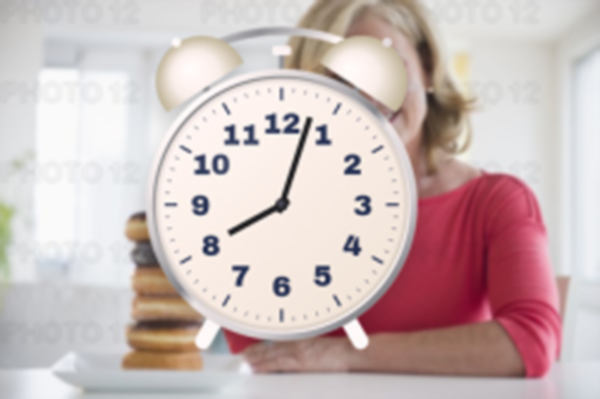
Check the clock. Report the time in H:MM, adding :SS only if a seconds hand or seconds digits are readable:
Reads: 8:03
